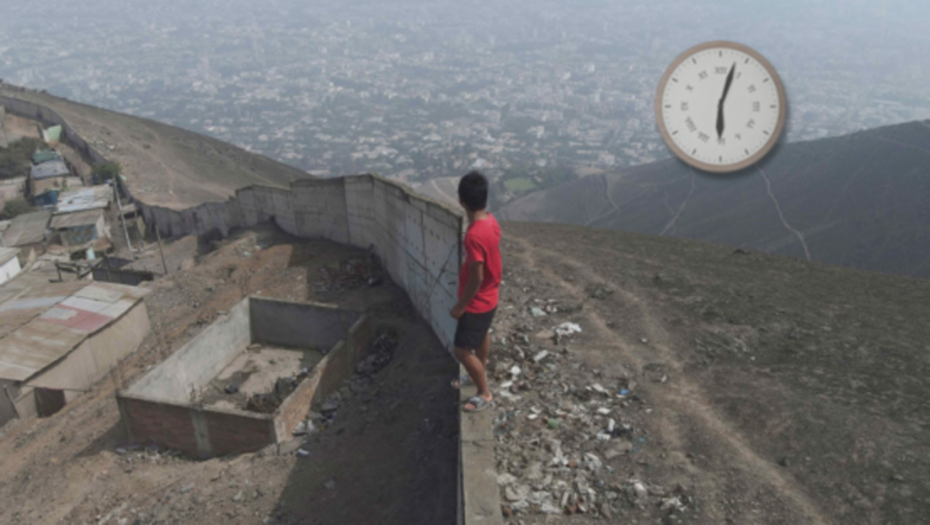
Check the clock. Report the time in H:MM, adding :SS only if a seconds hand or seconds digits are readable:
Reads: 6:03
